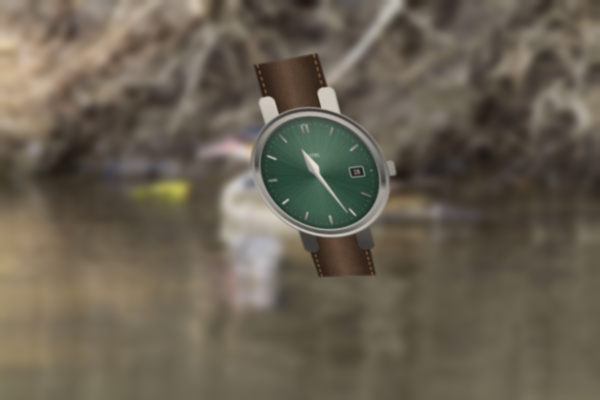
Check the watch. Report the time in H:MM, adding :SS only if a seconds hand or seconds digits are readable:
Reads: 11:26
